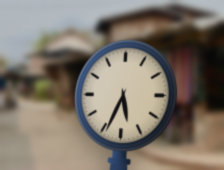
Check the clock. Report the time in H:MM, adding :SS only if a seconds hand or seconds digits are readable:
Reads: 5:34
